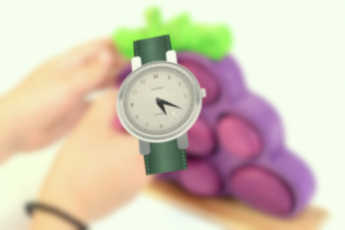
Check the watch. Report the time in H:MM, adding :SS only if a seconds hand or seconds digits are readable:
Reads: 5:20
